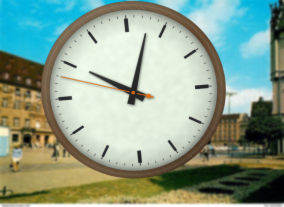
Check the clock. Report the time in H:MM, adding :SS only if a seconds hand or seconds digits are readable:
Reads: 10:02:48
